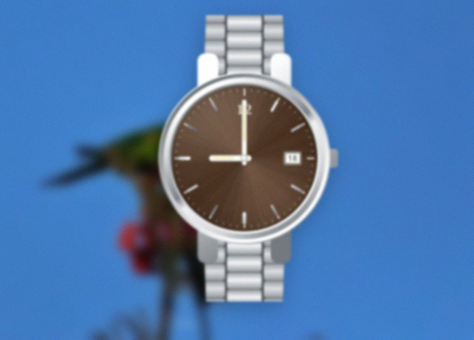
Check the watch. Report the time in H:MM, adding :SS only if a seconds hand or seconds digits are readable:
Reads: 9:00
